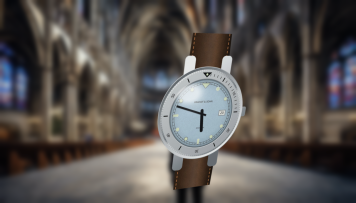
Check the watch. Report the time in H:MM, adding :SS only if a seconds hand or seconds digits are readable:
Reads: 5:48
